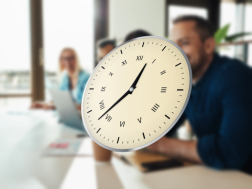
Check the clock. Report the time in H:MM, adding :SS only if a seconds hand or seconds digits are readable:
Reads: 12:37
